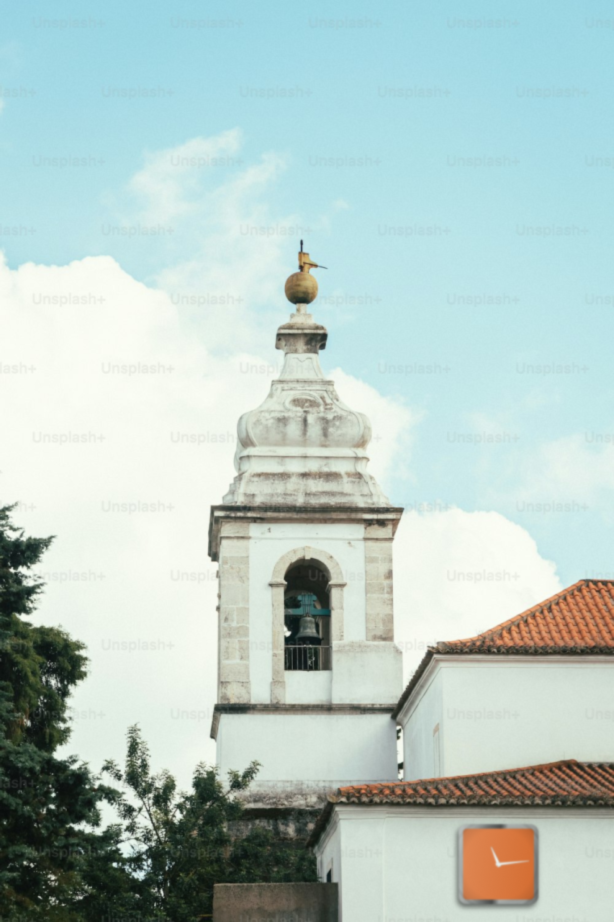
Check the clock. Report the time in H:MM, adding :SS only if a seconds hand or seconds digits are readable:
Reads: 11:14
